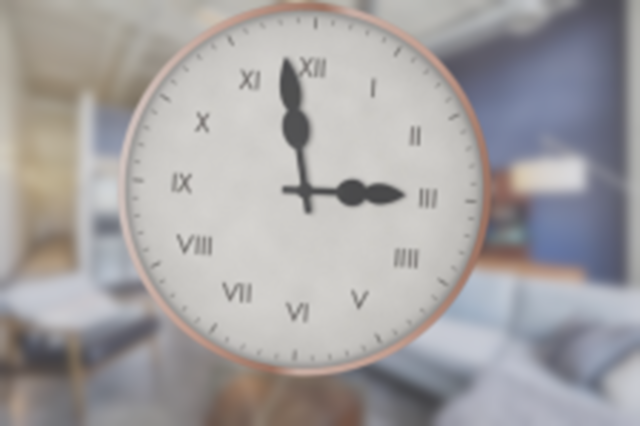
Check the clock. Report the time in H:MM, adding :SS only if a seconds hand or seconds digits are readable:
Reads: 2:58
